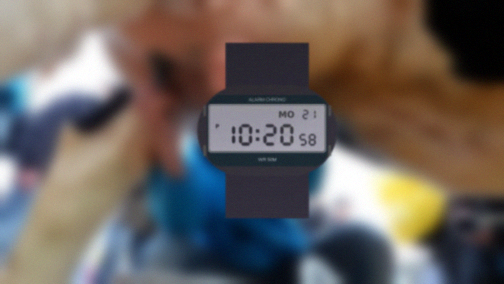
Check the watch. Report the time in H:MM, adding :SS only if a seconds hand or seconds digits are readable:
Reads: 10:20:58
